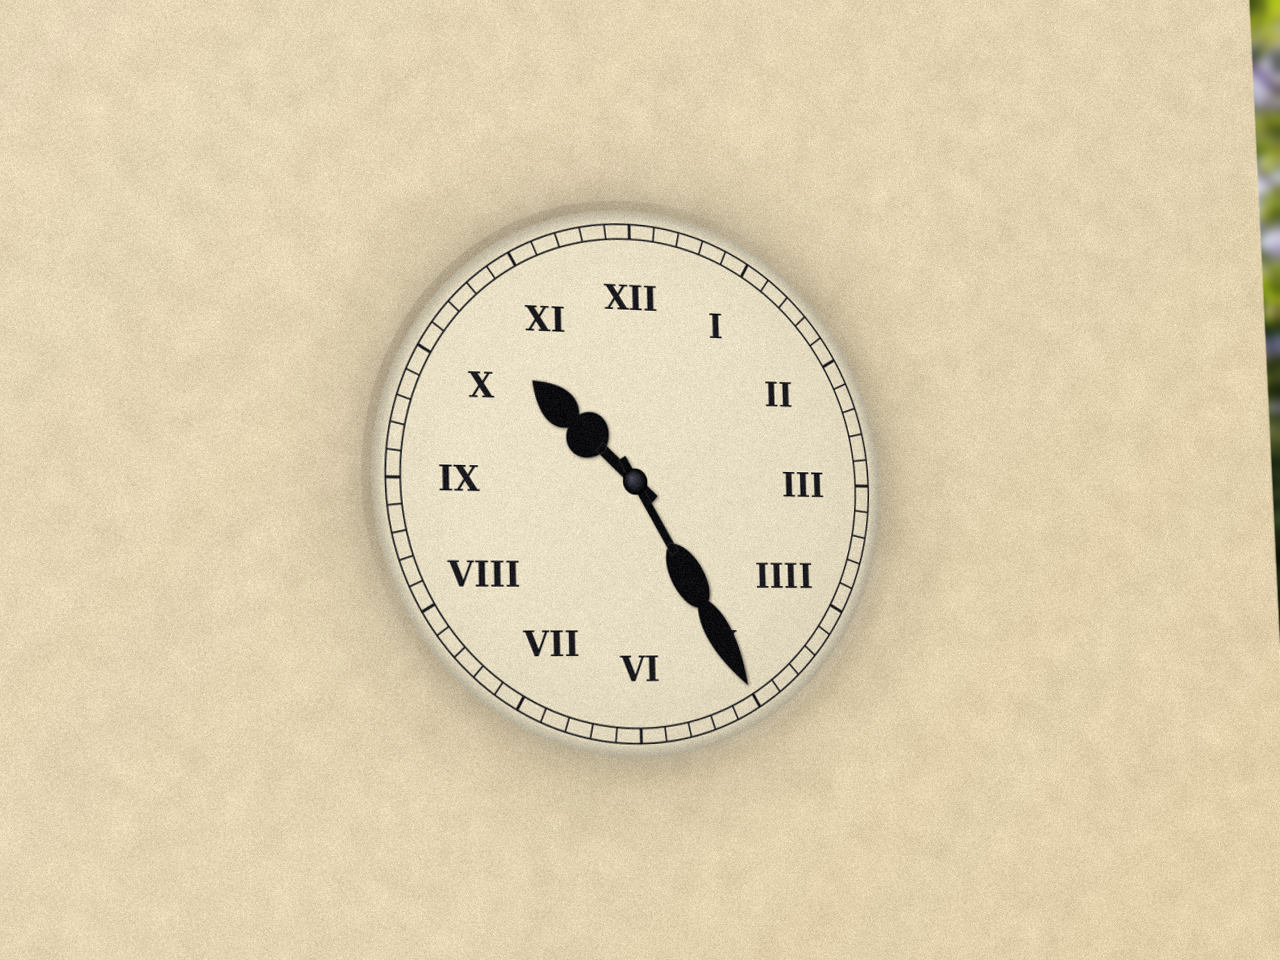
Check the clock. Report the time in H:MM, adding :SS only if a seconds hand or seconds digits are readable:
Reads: 10:25
